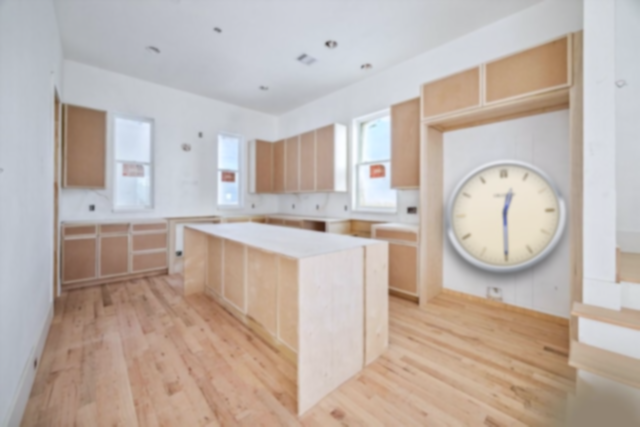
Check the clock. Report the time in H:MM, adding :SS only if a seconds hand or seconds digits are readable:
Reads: 12:30
